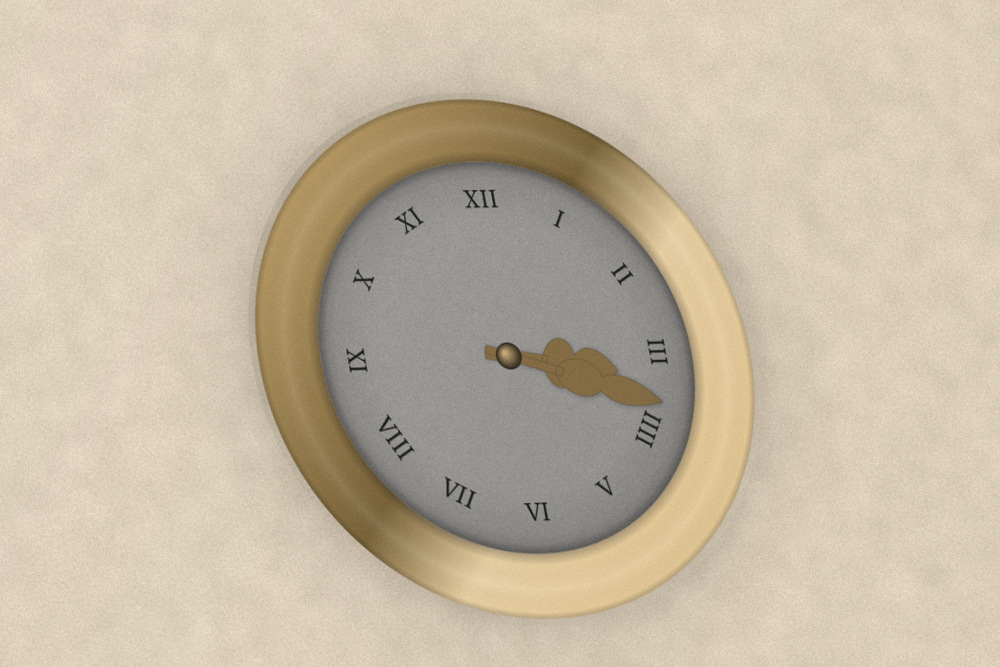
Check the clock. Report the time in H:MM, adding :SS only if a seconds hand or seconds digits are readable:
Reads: 3:18
